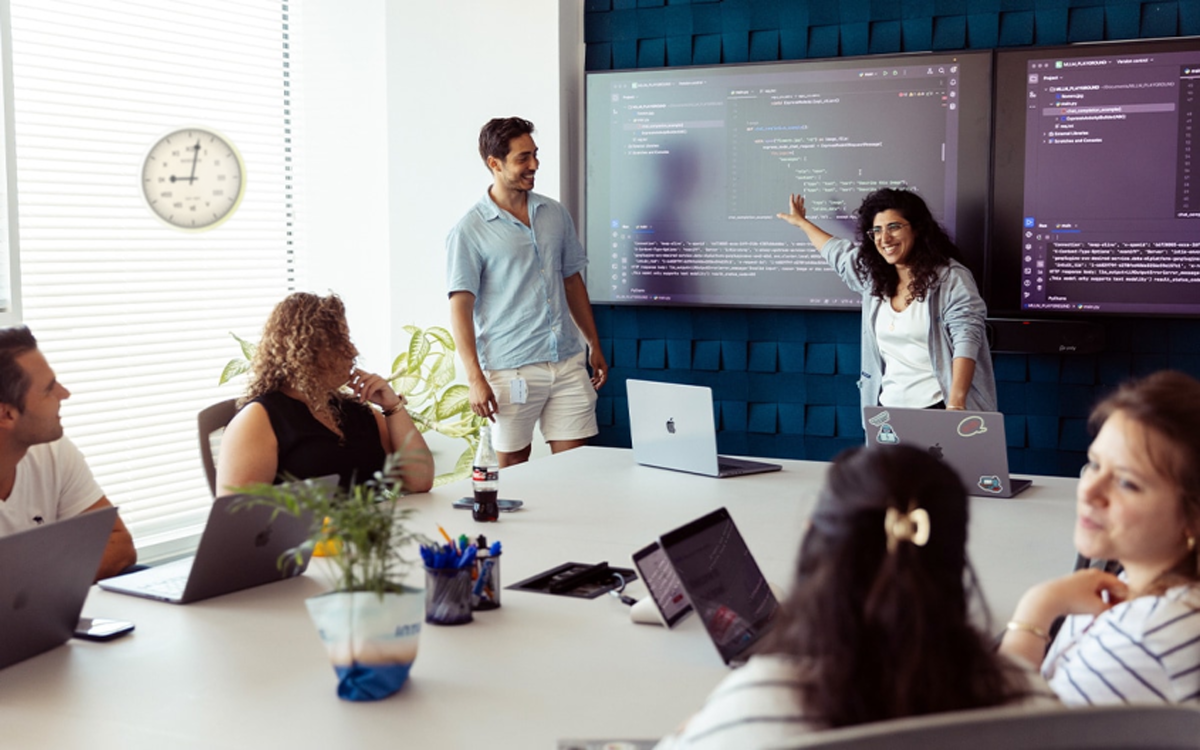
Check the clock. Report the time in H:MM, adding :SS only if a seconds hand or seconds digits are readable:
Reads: 9:02
